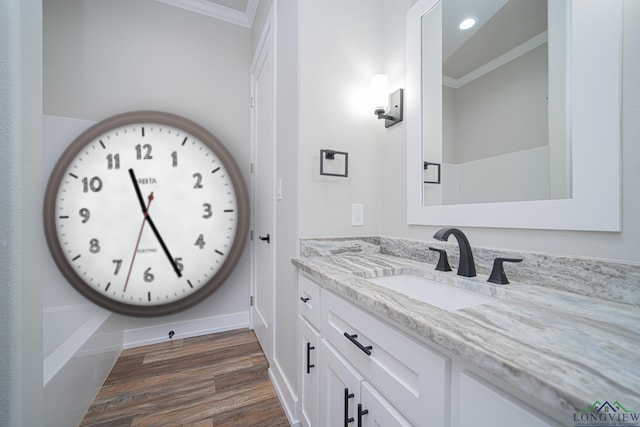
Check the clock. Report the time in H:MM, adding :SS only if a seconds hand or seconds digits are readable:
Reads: 11:25:33
